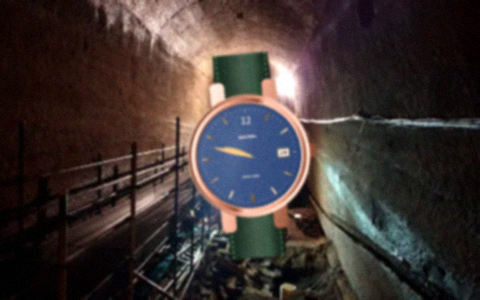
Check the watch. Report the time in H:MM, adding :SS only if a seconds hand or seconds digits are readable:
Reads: 9:48
